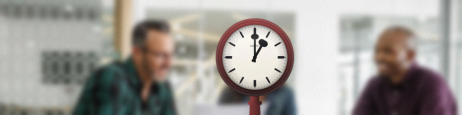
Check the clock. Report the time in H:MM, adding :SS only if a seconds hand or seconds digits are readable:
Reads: 1:00
